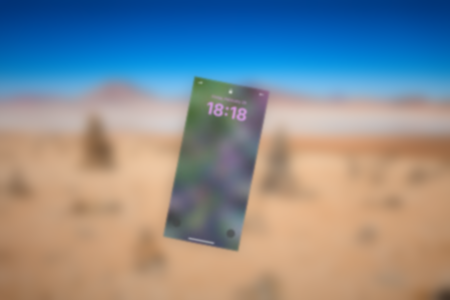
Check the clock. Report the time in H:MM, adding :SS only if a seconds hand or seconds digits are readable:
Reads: 18:18
